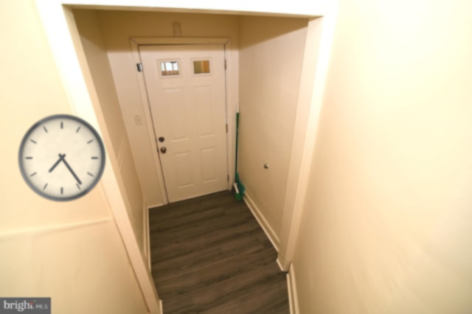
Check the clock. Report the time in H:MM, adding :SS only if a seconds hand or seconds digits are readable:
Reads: 7:24
